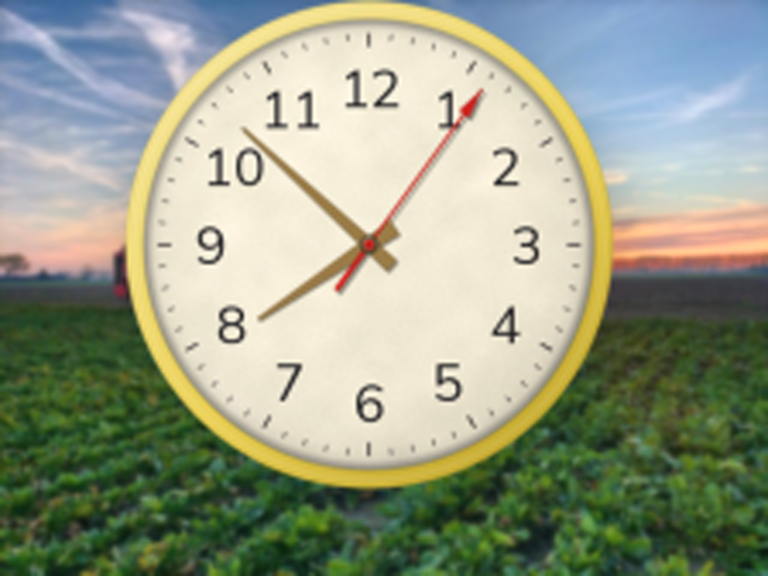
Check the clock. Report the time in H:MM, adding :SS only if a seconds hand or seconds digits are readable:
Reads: 7:52:06
